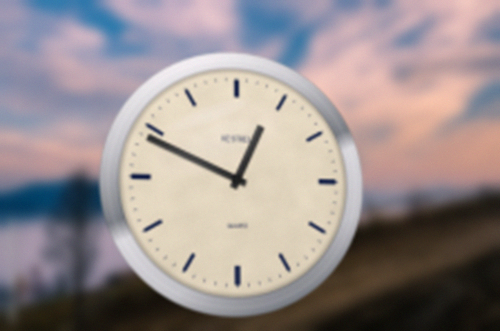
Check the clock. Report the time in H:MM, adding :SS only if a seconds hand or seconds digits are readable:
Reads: 12:49
